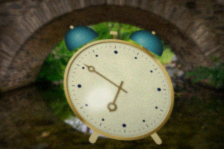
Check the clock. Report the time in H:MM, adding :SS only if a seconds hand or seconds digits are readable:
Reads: 6:51
